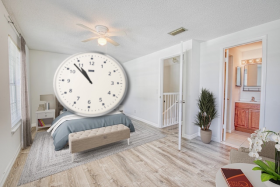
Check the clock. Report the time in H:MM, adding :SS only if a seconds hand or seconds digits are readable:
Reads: 10:53
